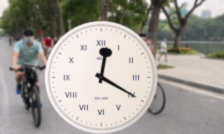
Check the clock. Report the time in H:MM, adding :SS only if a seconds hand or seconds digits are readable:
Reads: 12:20
